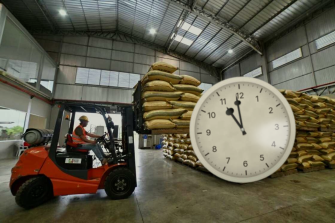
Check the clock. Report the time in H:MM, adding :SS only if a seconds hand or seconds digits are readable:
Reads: 10:59
